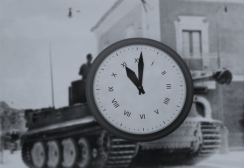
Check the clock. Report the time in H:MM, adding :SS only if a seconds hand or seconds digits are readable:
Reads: 11:01
